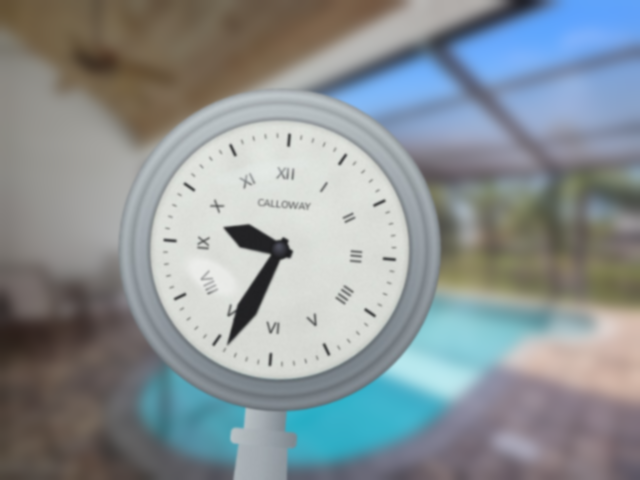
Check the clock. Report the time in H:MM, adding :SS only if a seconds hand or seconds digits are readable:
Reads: 9:34
